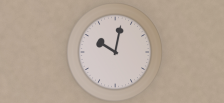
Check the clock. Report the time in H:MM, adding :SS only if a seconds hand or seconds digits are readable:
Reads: 10:02
